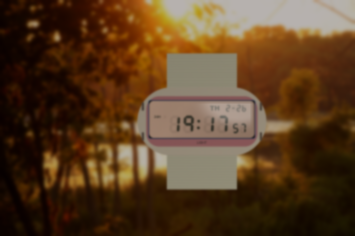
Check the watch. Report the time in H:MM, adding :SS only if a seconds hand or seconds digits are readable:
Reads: 19:17
